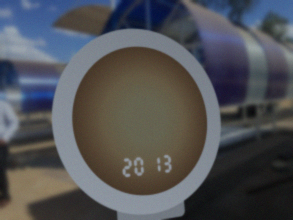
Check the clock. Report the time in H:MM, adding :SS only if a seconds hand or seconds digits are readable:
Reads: 20:13
